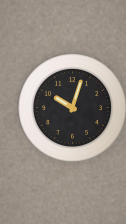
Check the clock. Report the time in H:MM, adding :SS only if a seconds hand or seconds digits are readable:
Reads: 10:03
